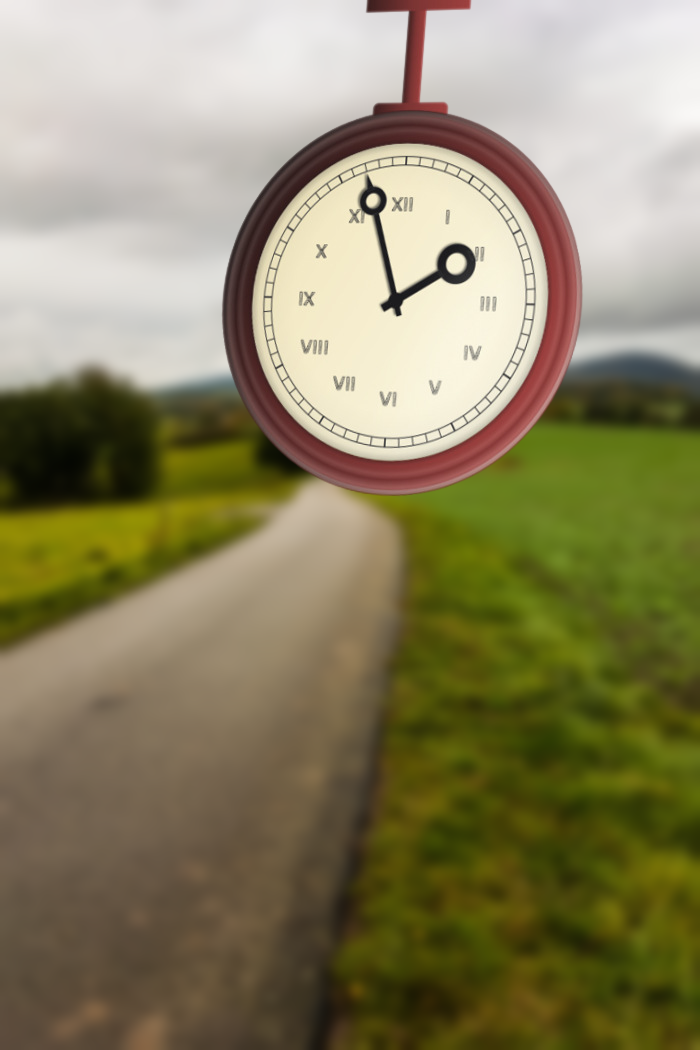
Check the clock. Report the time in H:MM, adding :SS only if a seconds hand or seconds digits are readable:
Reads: 1:57
